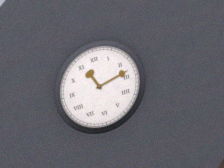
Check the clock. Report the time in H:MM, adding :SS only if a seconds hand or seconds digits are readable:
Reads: 11:13
